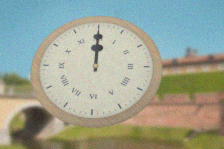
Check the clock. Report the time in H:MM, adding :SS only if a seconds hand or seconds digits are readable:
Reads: 12:00
